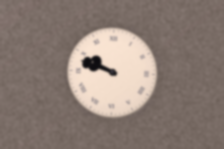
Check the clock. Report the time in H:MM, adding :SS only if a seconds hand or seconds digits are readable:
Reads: 9:48
